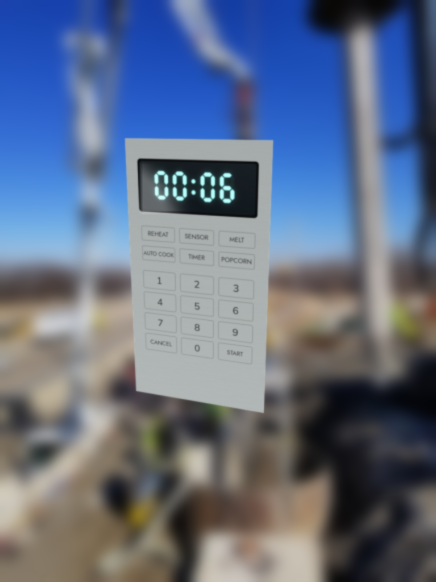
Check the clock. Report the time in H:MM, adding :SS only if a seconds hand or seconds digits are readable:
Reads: 0:06
